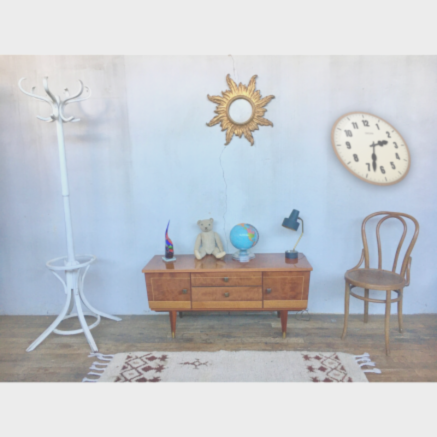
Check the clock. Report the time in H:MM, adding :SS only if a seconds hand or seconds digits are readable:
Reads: 2:33
